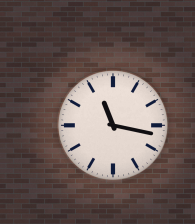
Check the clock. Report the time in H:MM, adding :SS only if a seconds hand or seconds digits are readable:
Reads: 11:17
